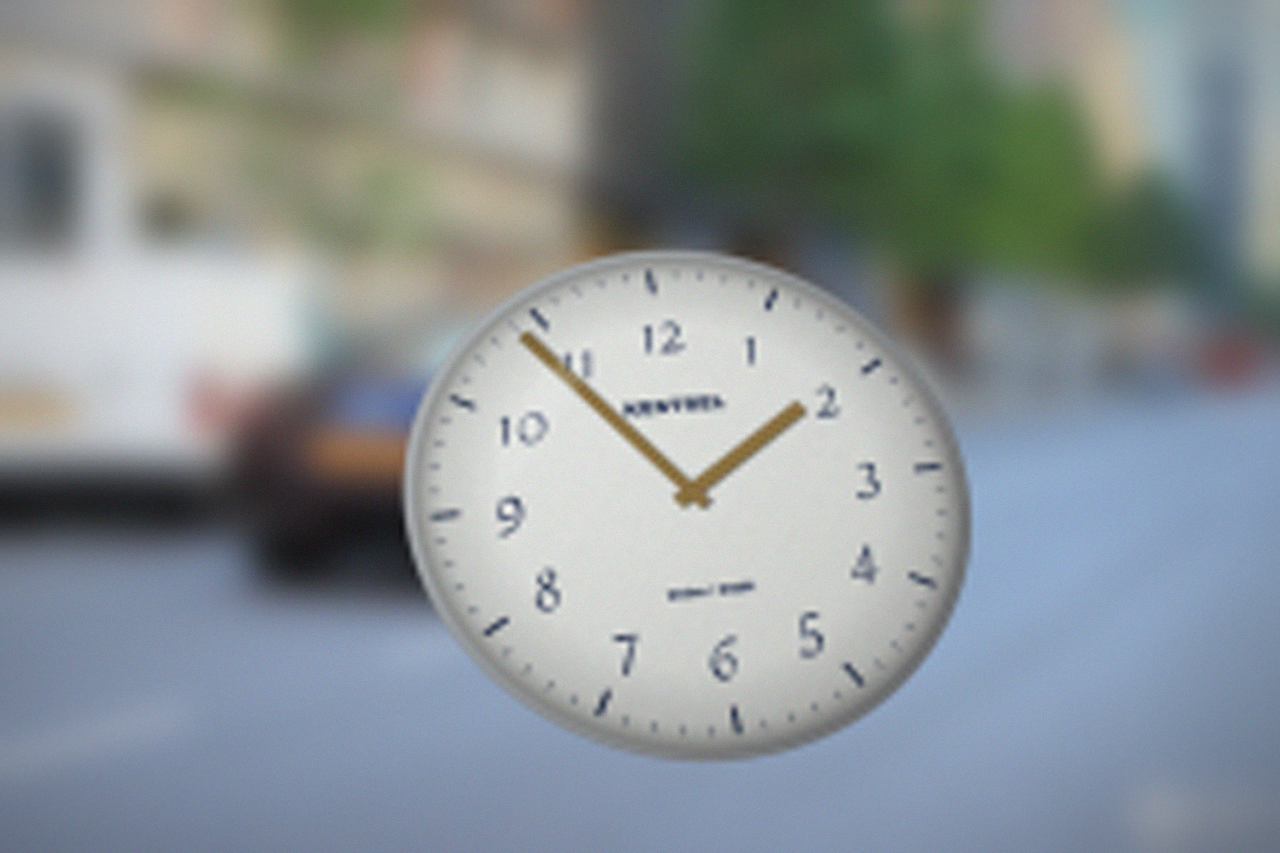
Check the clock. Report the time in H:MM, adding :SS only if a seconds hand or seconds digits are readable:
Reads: 1:54
